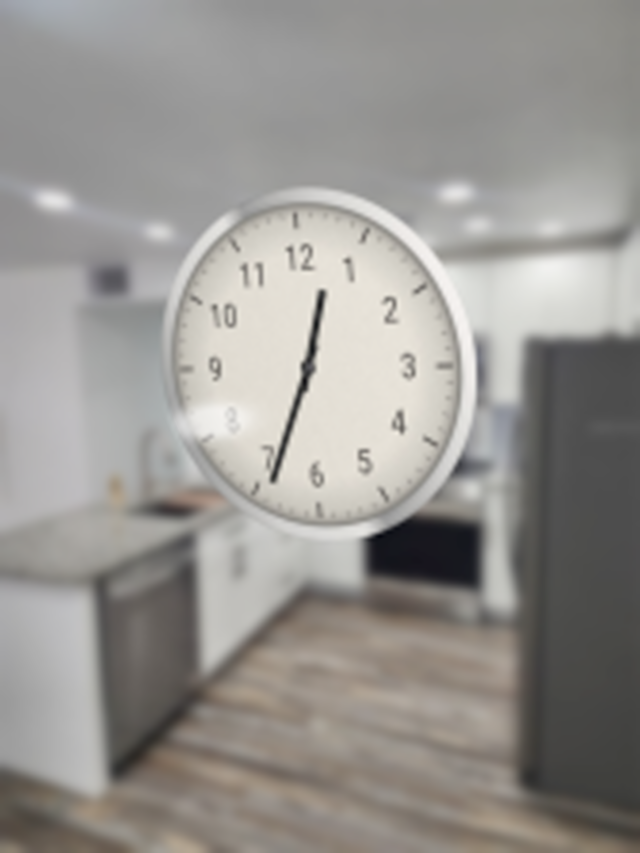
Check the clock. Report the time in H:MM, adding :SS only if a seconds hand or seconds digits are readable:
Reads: 12:34
